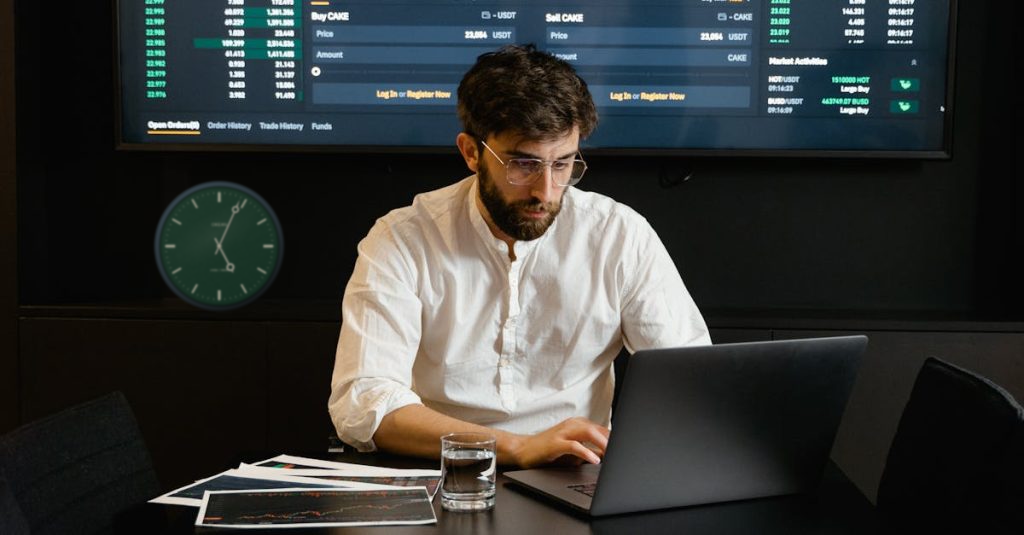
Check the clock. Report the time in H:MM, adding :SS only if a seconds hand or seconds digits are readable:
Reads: 5:04
